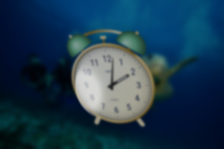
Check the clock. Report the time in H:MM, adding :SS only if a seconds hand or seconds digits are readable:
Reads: 2:02
